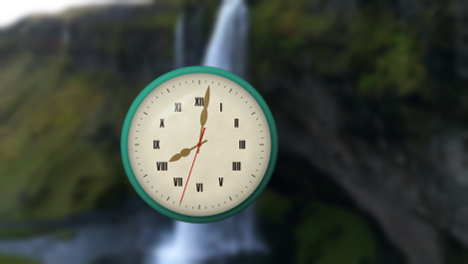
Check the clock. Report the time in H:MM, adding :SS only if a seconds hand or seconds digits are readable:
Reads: 8:01:33
